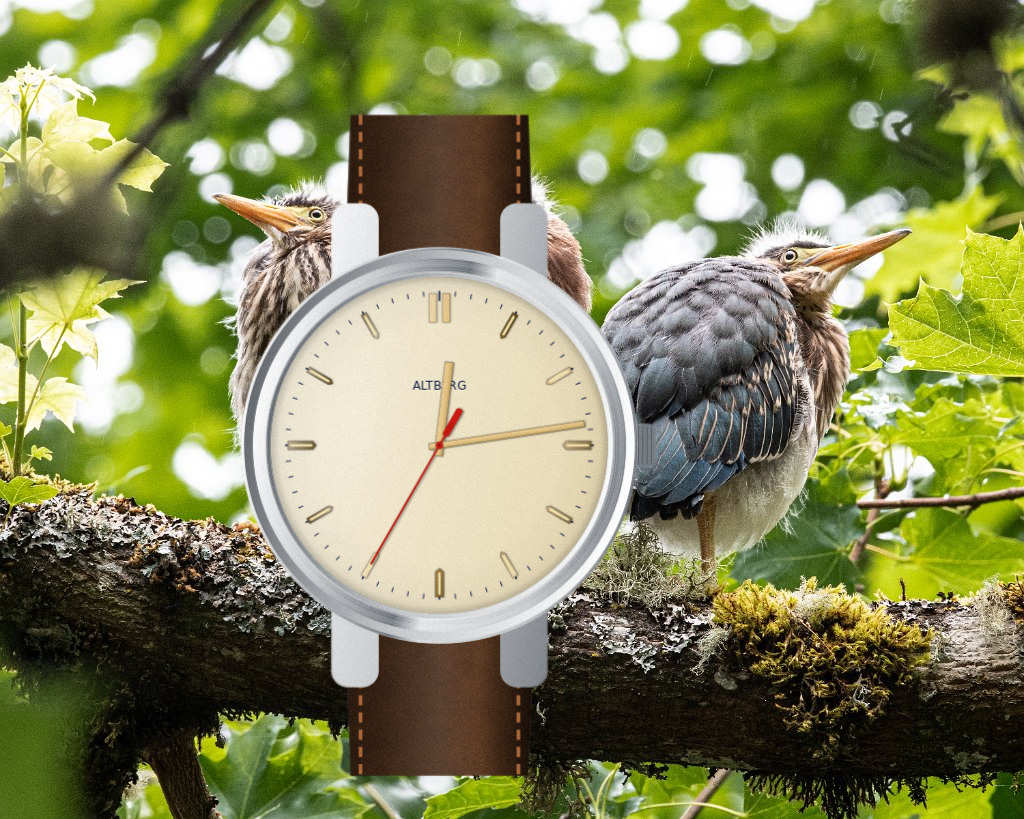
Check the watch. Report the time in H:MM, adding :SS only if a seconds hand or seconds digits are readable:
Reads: 12:13:35
